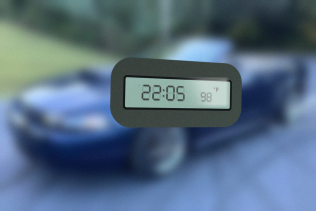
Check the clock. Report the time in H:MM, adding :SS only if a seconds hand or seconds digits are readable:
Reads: 22:05
